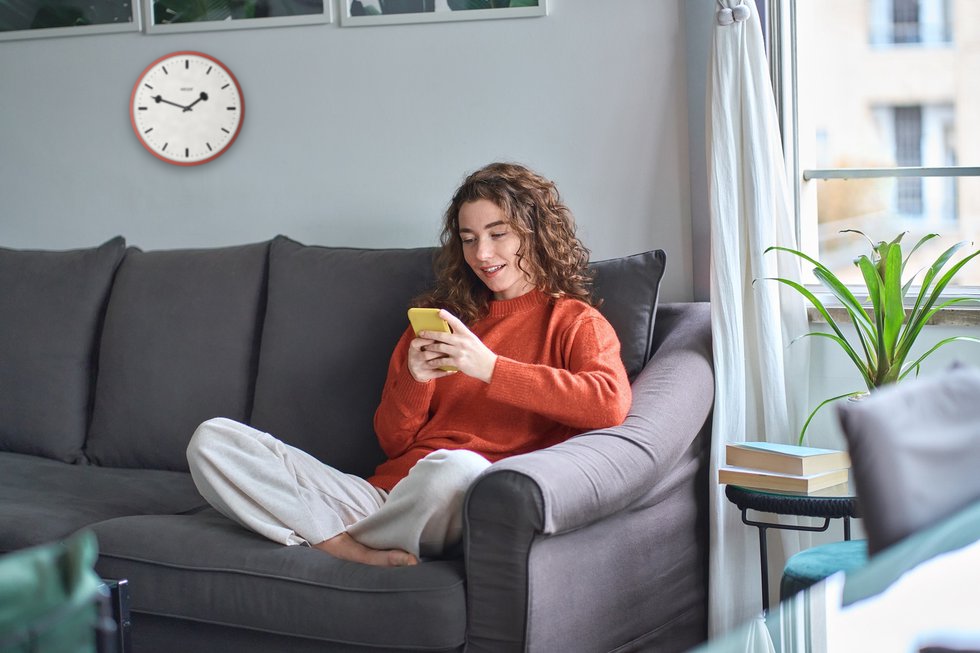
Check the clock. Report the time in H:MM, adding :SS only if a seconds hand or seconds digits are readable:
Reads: 1:48
